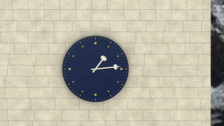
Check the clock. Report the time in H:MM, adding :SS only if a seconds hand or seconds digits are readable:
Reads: 1:14
